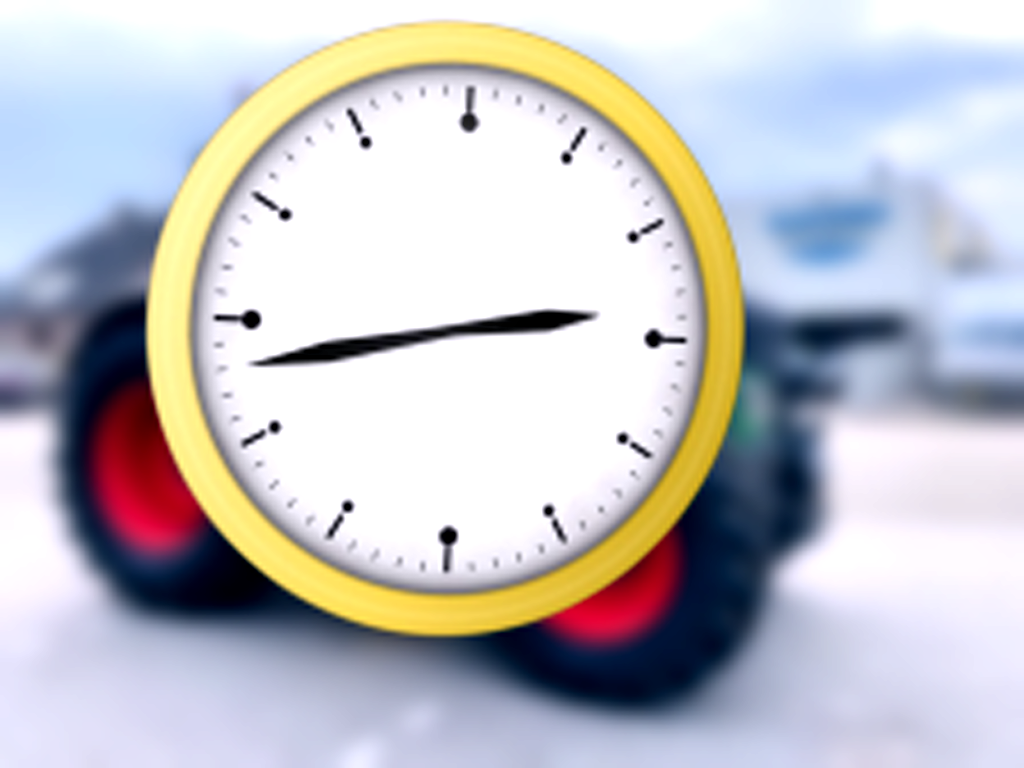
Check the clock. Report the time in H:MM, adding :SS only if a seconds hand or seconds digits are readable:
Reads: 2:43
